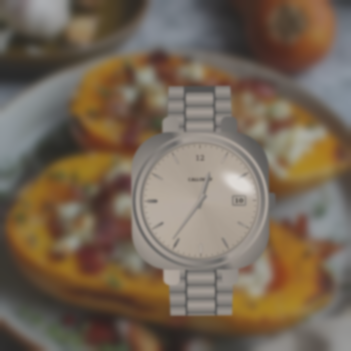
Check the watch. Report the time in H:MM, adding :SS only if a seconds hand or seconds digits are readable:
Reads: 12:36
